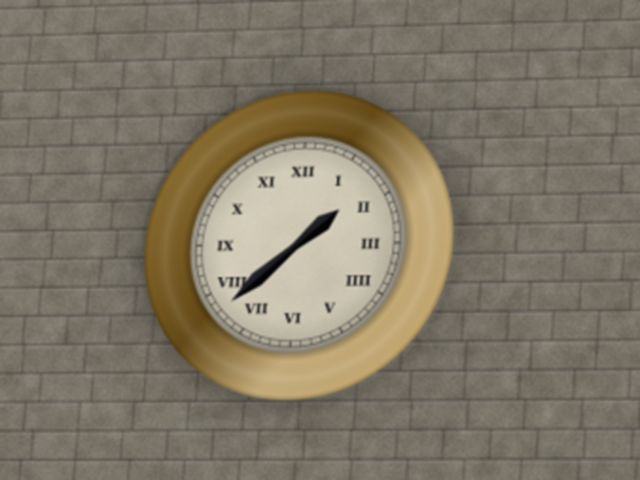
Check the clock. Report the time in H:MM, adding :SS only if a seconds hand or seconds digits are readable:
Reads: 1:38
